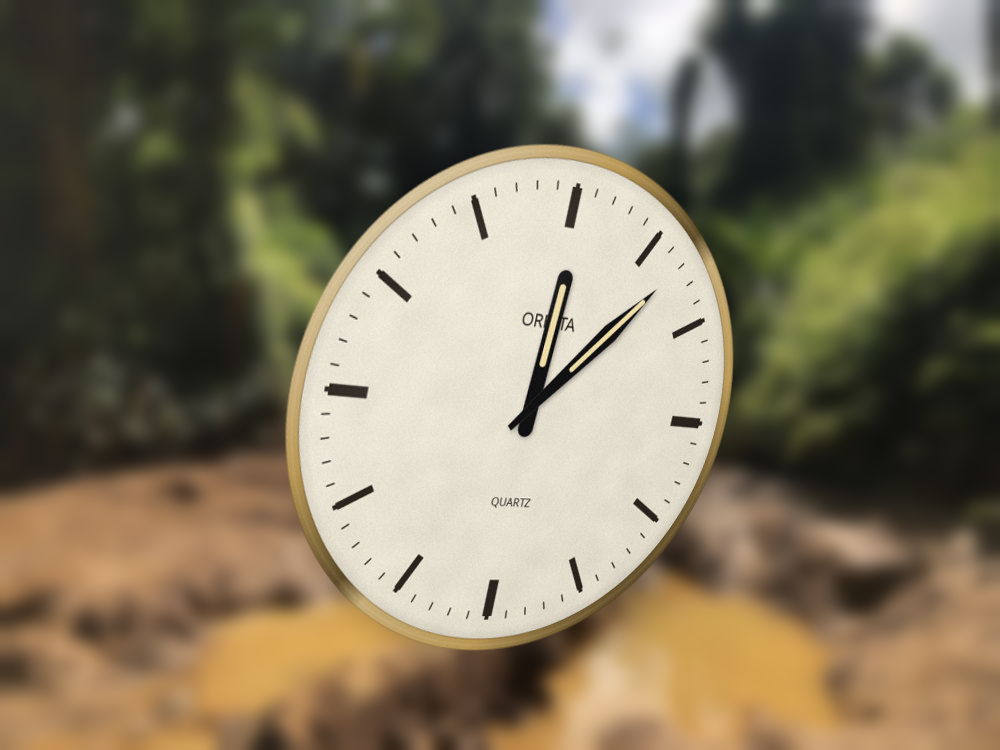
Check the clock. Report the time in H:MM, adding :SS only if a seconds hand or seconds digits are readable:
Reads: 12:07
